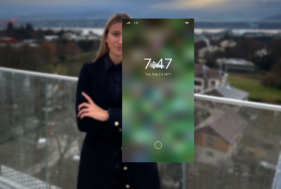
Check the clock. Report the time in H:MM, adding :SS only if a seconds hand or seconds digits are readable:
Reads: 7:47
